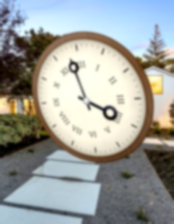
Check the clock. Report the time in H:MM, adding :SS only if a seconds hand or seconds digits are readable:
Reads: 3:58
